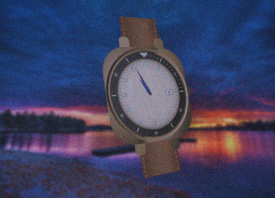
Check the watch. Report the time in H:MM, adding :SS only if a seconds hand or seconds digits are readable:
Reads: 10:56
